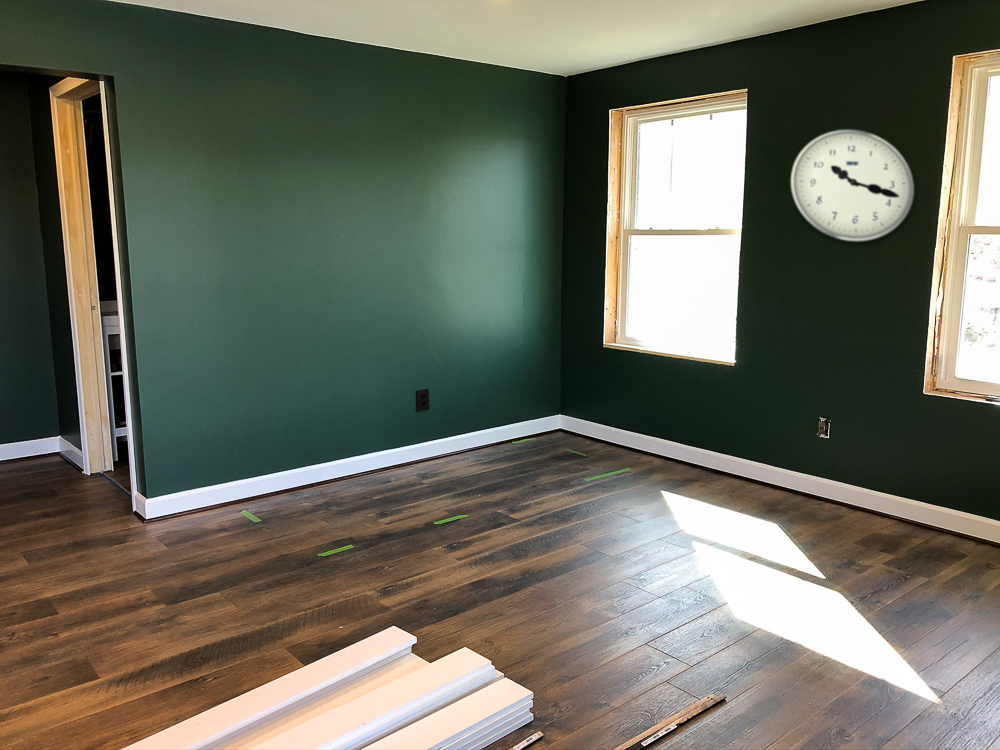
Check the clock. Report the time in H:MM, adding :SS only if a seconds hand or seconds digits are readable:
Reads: 10:18
